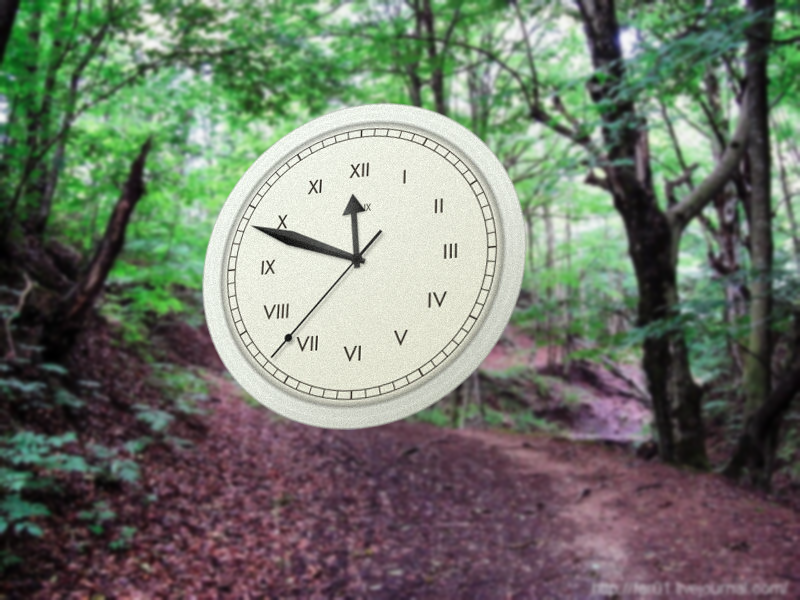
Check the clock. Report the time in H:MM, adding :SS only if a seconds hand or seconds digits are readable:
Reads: 11:48:37
